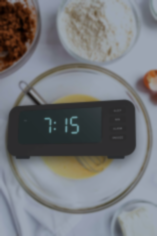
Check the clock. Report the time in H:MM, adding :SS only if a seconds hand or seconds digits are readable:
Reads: 7:15
